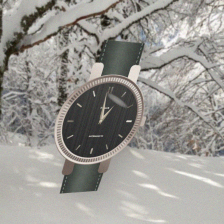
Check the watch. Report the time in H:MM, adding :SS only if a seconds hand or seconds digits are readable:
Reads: 12:59
